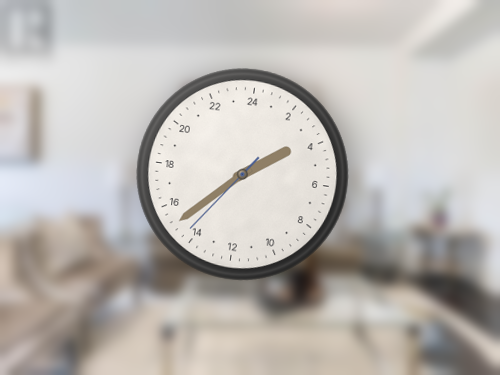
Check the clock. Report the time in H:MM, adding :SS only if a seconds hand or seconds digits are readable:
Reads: 3:37:36
